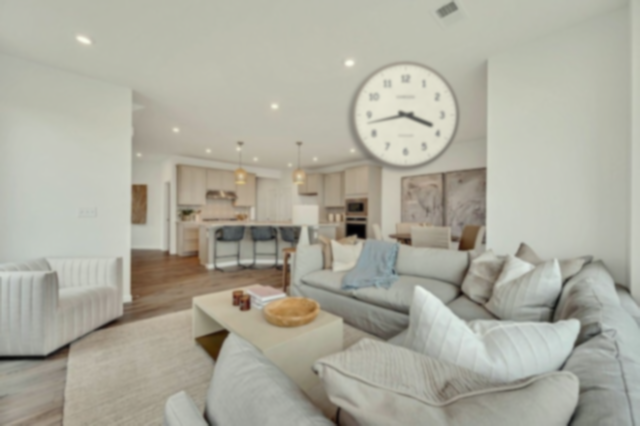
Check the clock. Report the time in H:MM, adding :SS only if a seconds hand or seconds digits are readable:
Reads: 3:43
